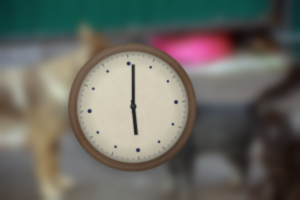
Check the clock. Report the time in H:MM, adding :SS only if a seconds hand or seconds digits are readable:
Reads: 6:01
